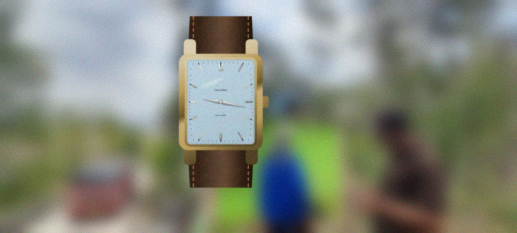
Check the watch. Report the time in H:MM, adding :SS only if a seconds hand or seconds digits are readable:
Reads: 9:17
